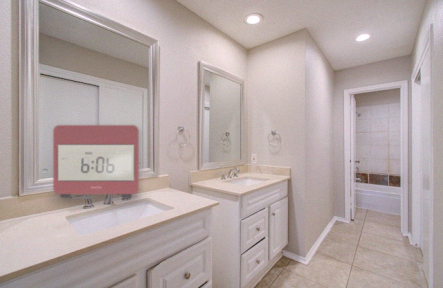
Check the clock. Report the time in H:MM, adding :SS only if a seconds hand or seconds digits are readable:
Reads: 6:06
